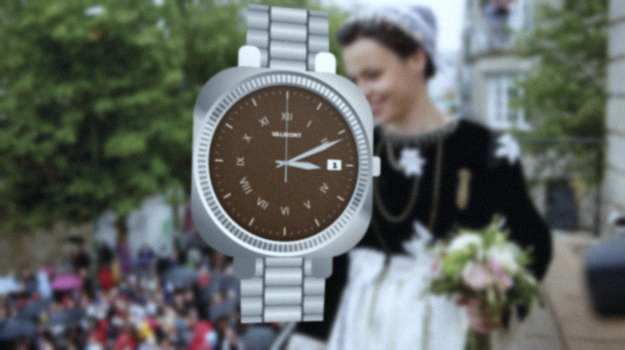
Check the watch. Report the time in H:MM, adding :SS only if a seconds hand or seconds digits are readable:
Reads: 3:11:00
